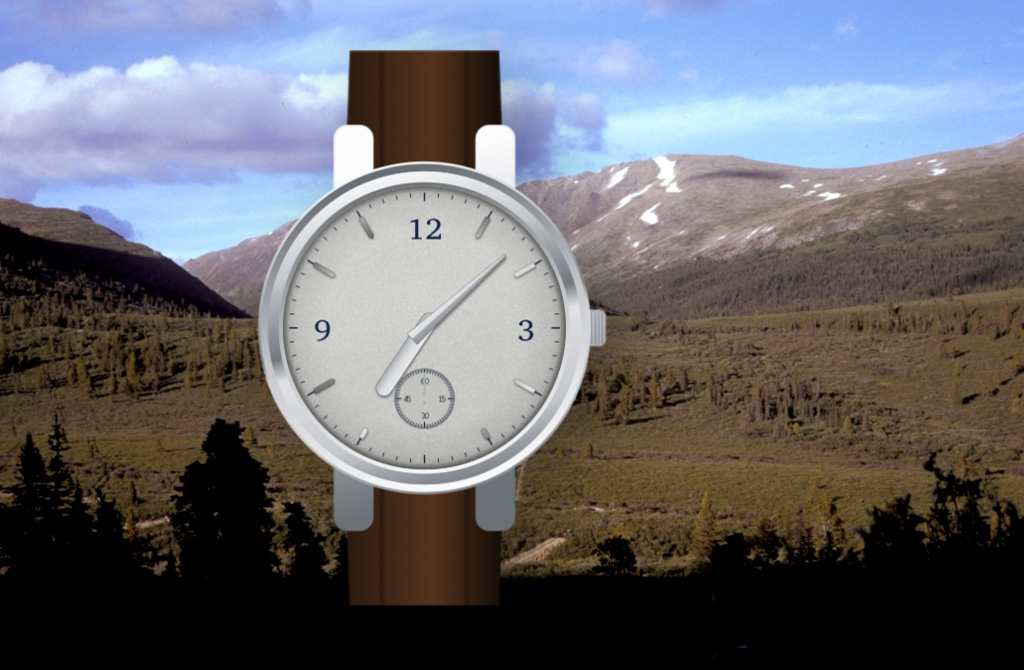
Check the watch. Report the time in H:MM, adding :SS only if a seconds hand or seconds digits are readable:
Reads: 7:08
